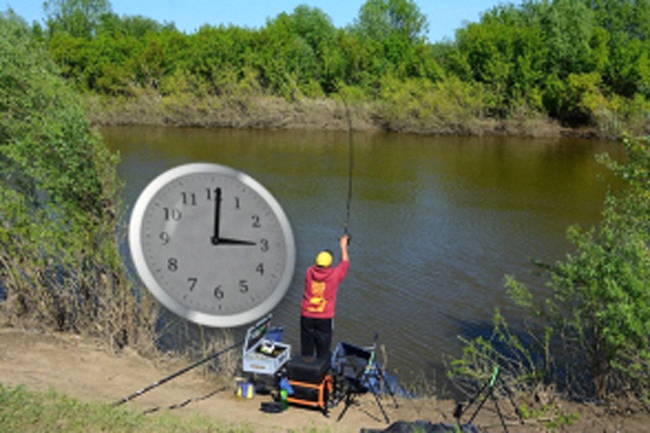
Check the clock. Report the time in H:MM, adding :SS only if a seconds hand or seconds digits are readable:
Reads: 3:01
